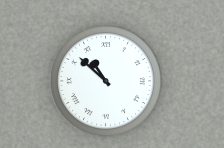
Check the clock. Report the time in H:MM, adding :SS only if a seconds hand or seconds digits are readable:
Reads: 10:52
